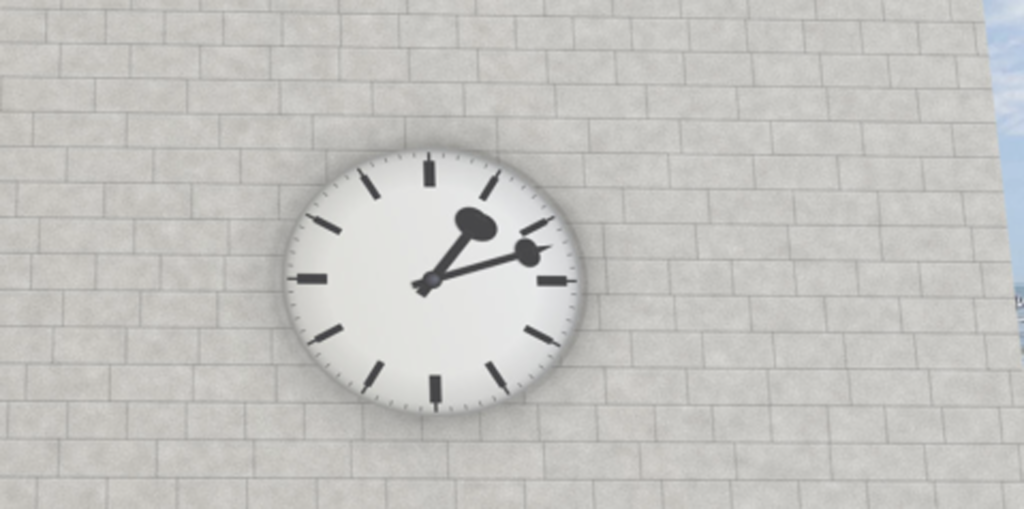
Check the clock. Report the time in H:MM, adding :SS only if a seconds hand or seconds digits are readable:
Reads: 1:12
